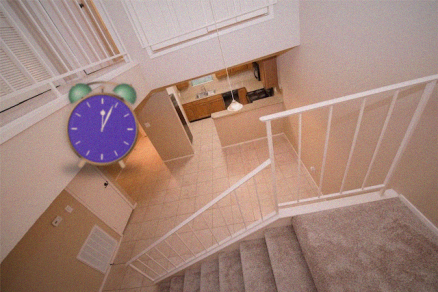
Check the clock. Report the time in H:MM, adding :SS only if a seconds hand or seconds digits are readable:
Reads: 12:04
